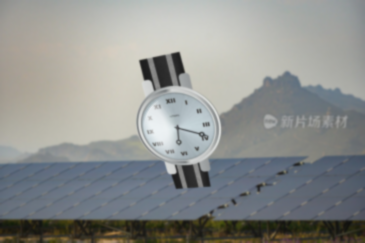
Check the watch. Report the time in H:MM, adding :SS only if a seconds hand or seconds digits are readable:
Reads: 6:19
